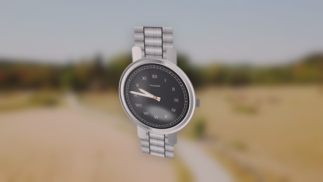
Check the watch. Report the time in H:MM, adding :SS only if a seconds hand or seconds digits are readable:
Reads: 9:46
